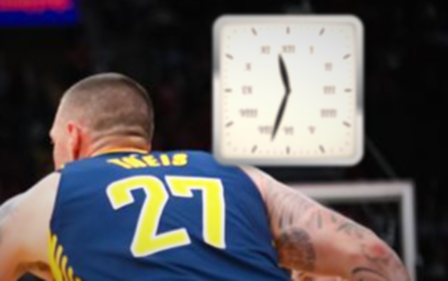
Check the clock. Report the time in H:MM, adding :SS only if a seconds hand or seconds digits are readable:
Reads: 11:33
